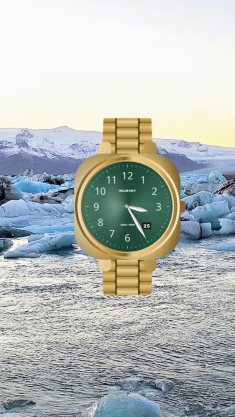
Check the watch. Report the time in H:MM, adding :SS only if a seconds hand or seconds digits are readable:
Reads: 3:25
